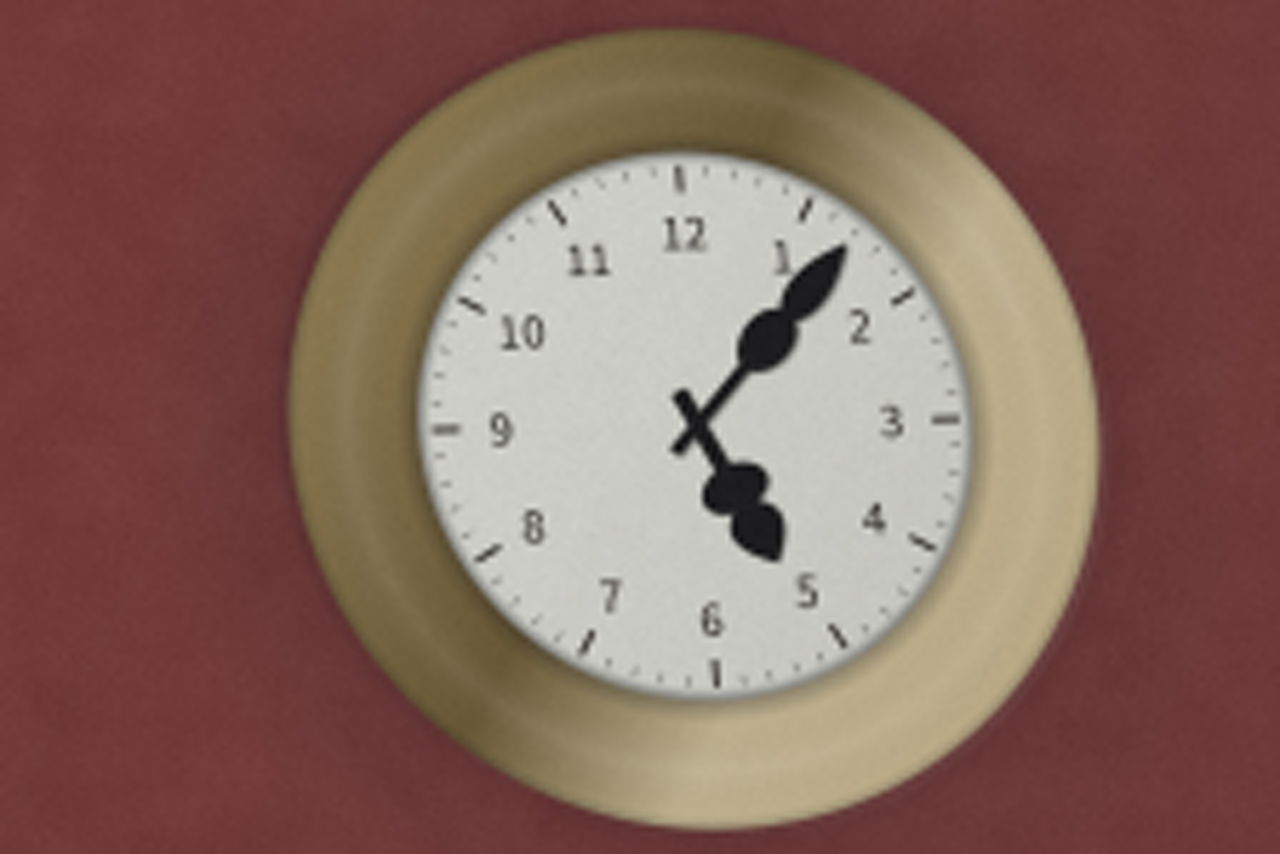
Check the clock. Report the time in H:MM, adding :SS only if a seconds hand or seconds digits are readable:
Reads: 5:07
